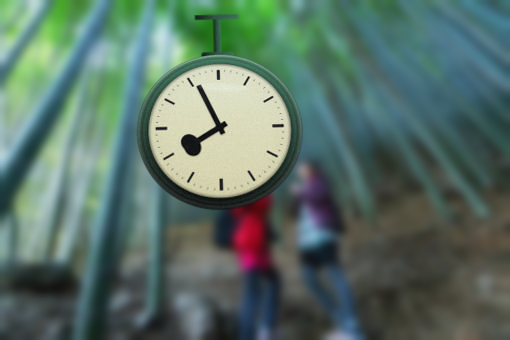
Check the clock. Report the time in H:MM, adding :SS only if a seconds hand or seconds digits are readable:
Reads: 7:56
